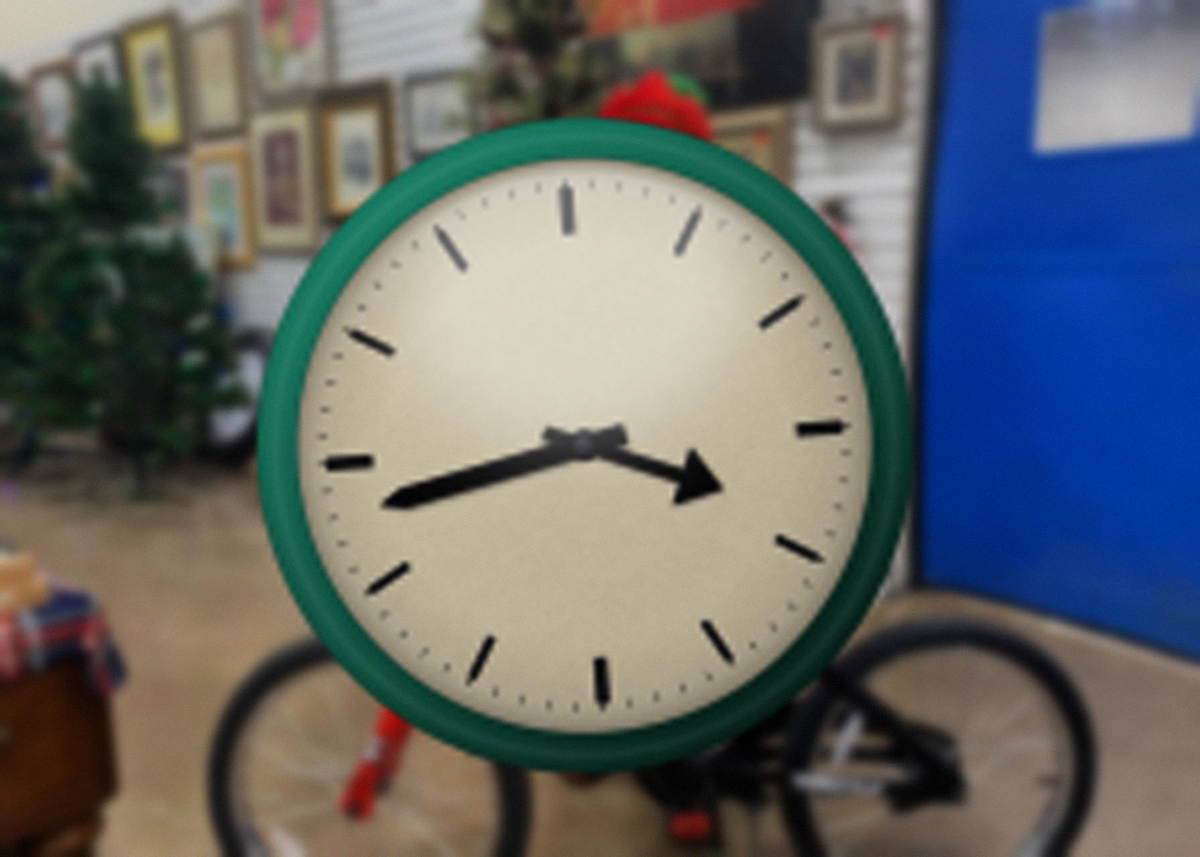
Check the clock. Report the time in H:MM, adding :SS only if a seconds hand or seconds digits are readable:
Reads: 3:43
